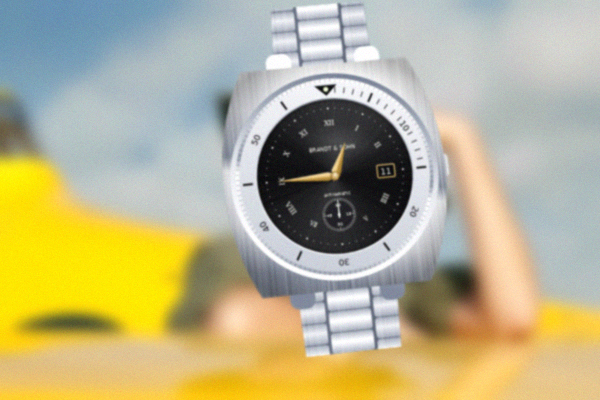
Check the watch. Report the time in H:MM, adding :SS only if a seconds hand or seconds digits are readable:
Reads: 12:45
